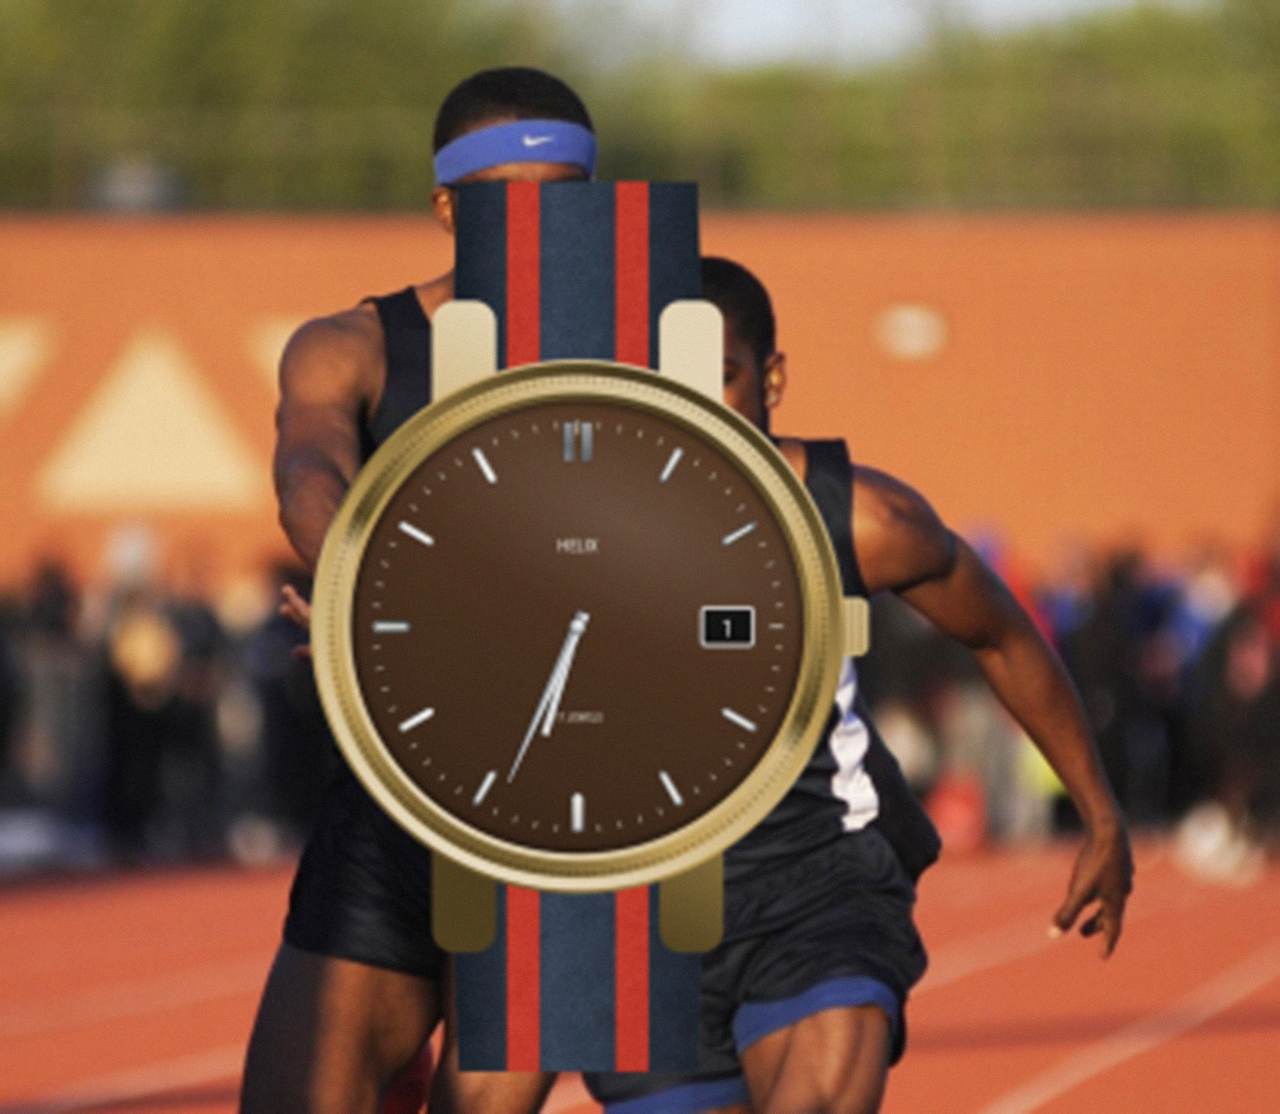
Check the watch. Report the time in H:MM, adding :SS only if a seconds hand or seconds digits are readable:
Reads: 6:34
